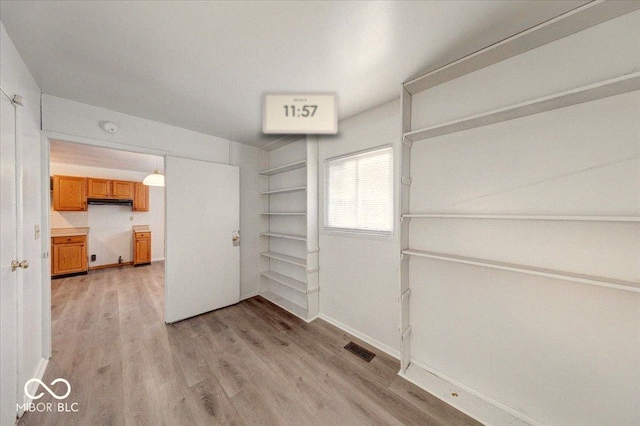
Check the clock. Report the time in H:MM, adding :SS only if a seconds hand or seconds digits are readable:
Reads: 11:57
